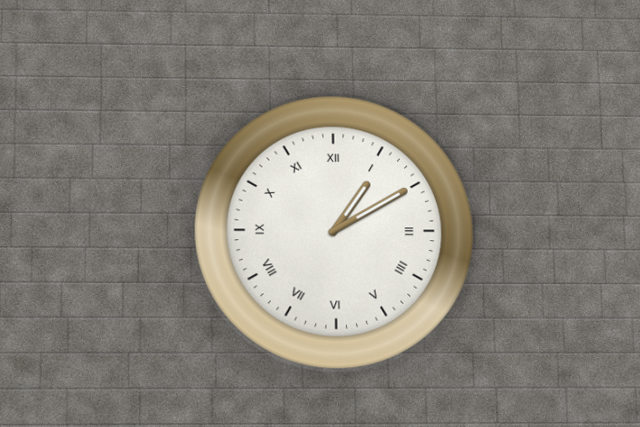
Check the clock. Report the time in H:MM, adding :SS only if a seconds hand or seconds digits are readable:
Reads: 1:10
